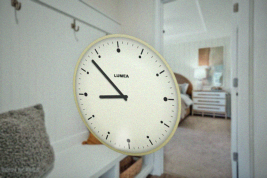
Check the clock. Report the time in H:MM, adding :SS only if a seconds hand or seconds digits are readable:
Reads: 8:53
